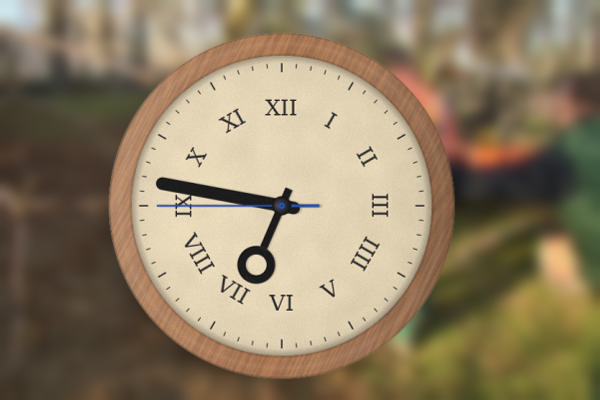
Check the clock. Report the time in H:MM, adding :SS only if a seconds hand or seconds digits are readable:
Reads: 6:46:45
